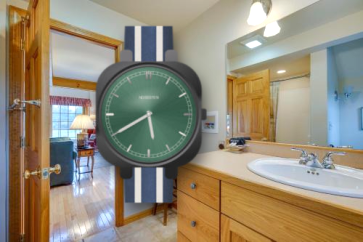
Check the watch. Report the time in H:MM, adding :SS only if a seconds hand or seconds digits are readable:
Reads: 5:40
